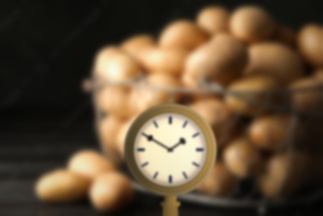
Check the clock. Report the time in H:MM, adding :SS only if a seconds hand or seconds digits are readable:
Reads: 1:50
